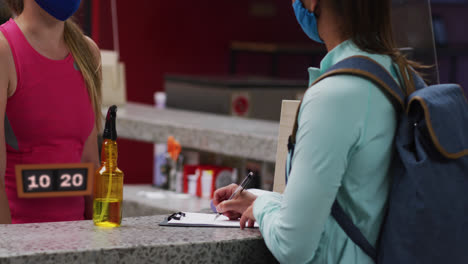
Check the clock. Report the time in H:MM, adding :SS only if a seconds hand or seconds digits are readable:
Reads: 10:20
